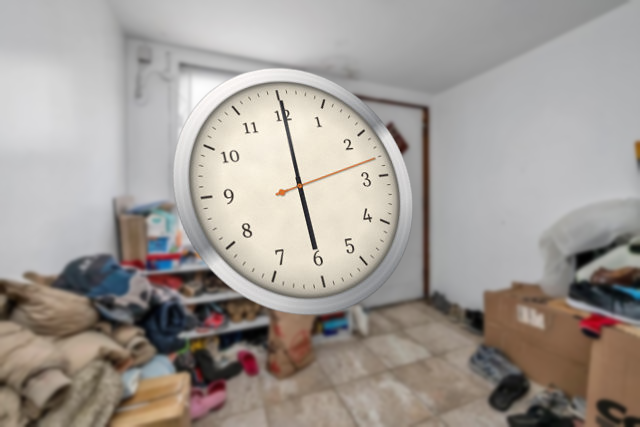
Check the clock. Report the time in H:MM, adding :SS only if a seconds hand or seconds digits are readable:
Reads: 6:00:13
